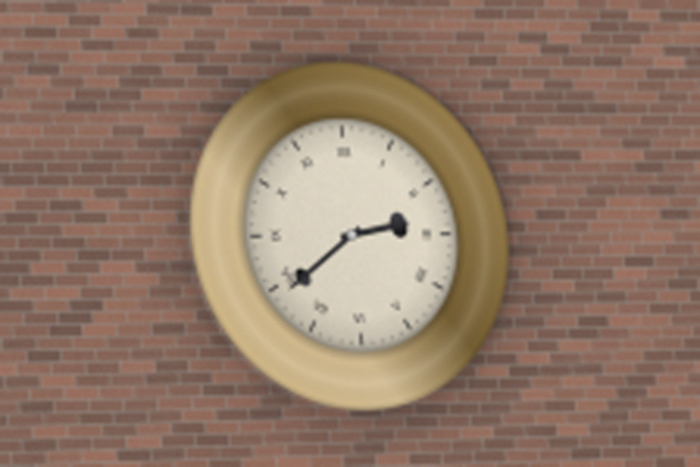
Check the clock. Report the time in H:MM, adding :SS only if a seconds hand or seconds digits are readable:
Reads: 2:39
